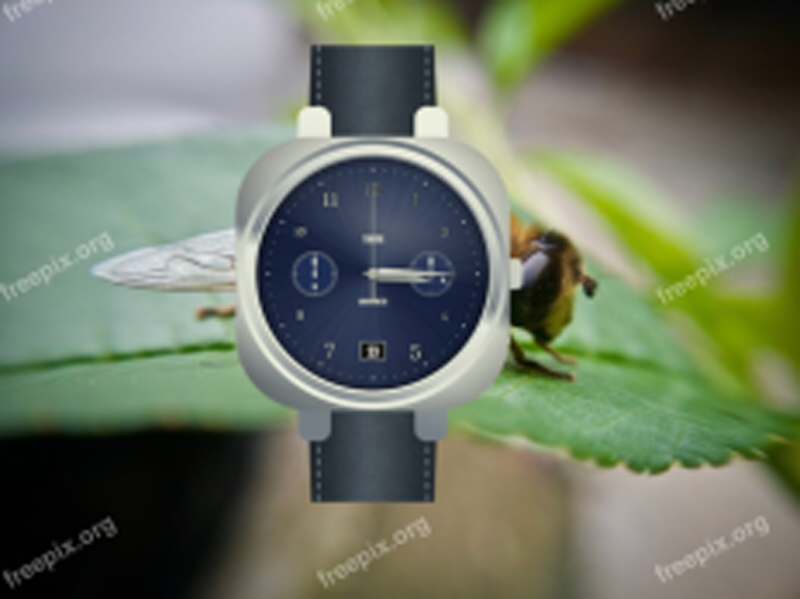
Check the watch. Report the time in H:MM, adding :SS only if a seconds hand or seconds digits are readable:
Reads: 3:15
